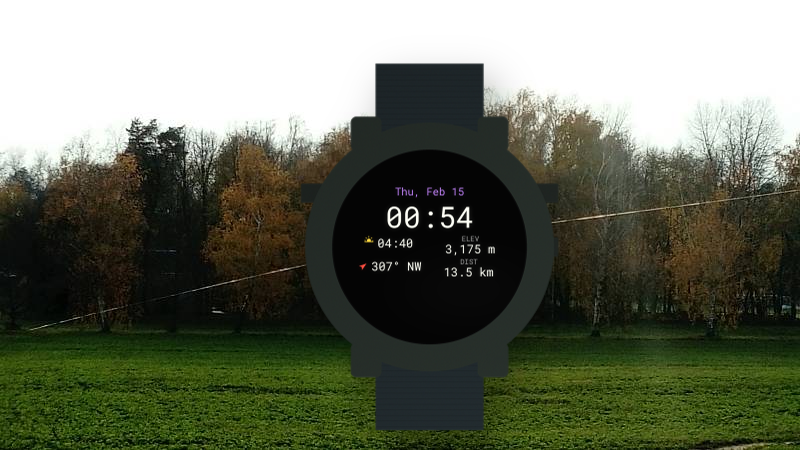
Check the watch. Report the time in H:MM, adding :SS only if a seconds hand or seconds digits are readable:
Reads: 0:54
